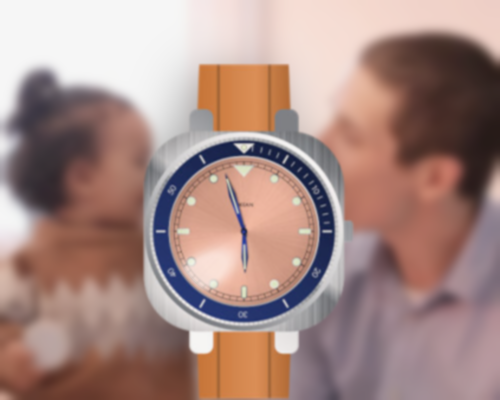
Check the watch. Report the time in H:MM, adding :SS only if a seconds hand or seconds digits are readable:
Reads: 5:57
